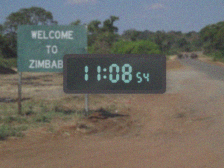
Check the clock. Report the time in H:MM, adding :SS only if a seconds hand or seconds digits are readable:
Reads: 11:08:54
